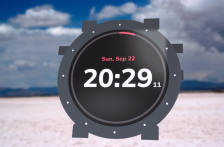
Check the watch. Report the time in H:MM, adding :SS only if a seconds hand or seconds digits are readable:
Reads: 20:29
